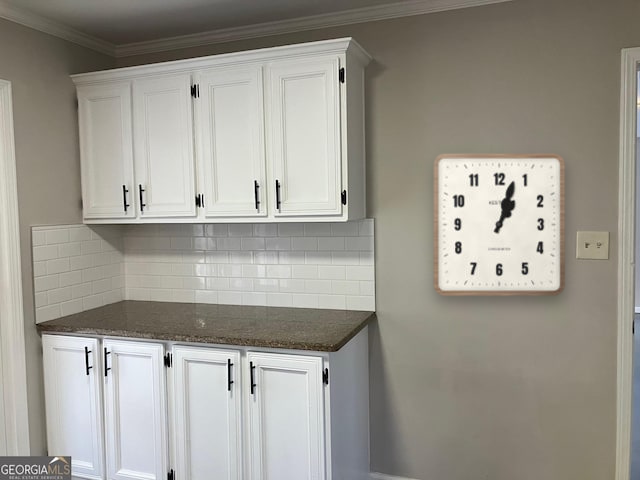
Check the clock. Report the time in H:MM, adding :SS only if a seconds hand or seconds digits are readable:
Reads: 1:03
